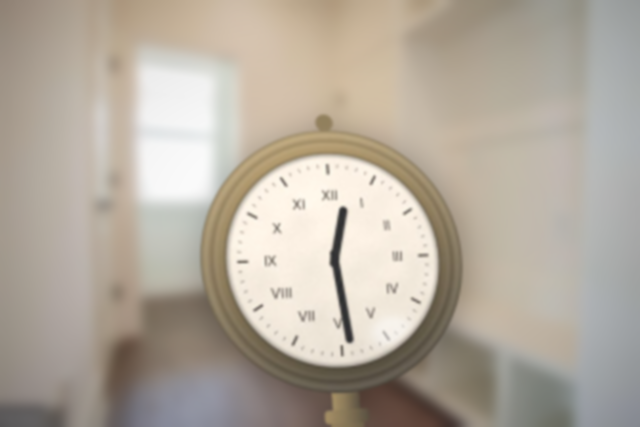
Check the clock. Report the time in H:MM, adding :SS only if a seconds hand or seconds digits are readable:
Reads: 12:29
